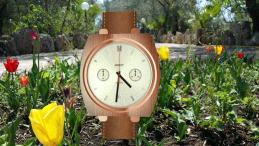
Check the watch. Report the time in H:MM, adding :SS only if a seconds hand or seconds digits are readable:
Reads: 4:31
